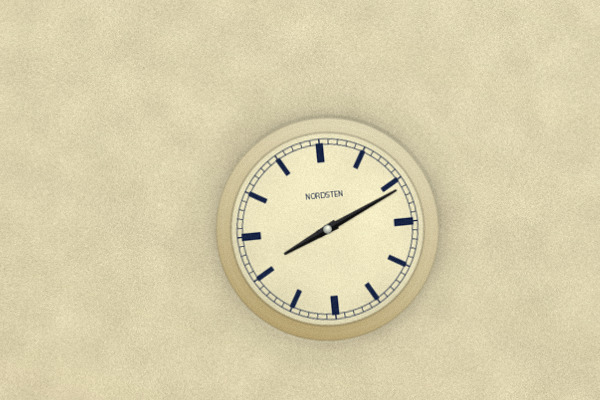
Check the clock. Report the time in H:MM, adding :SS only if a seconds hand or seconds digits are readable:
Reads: 8:11
